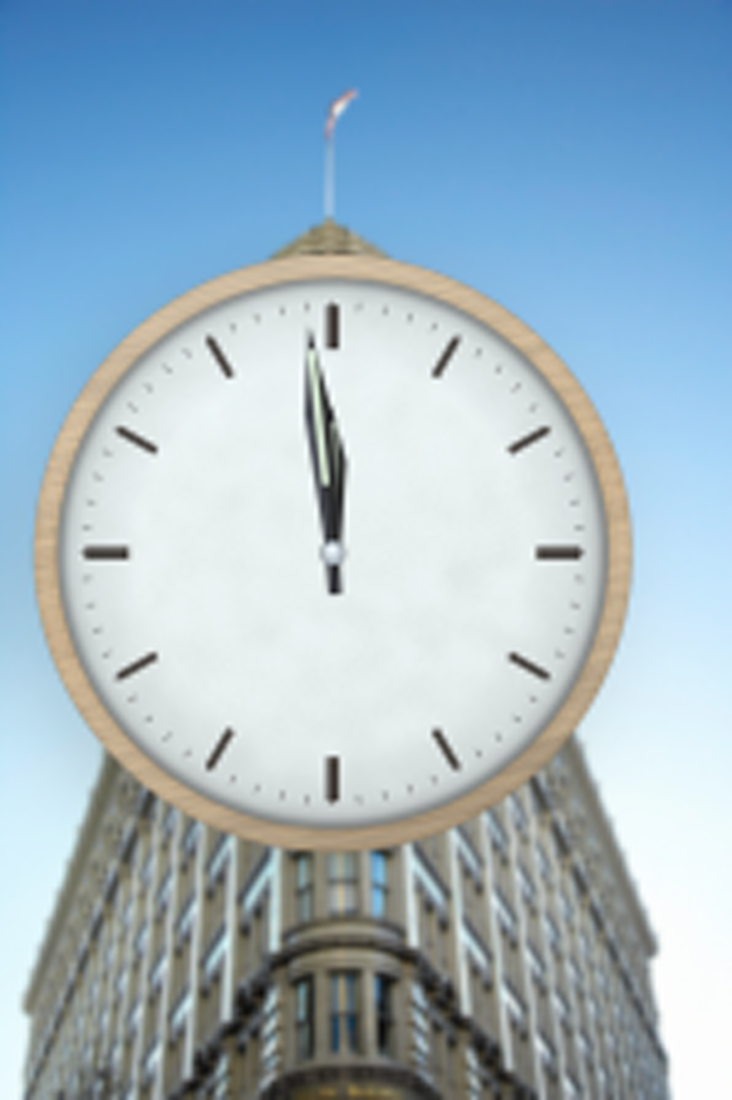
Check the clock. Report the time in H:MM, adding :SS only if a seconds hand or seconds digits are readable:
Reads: 11:59
